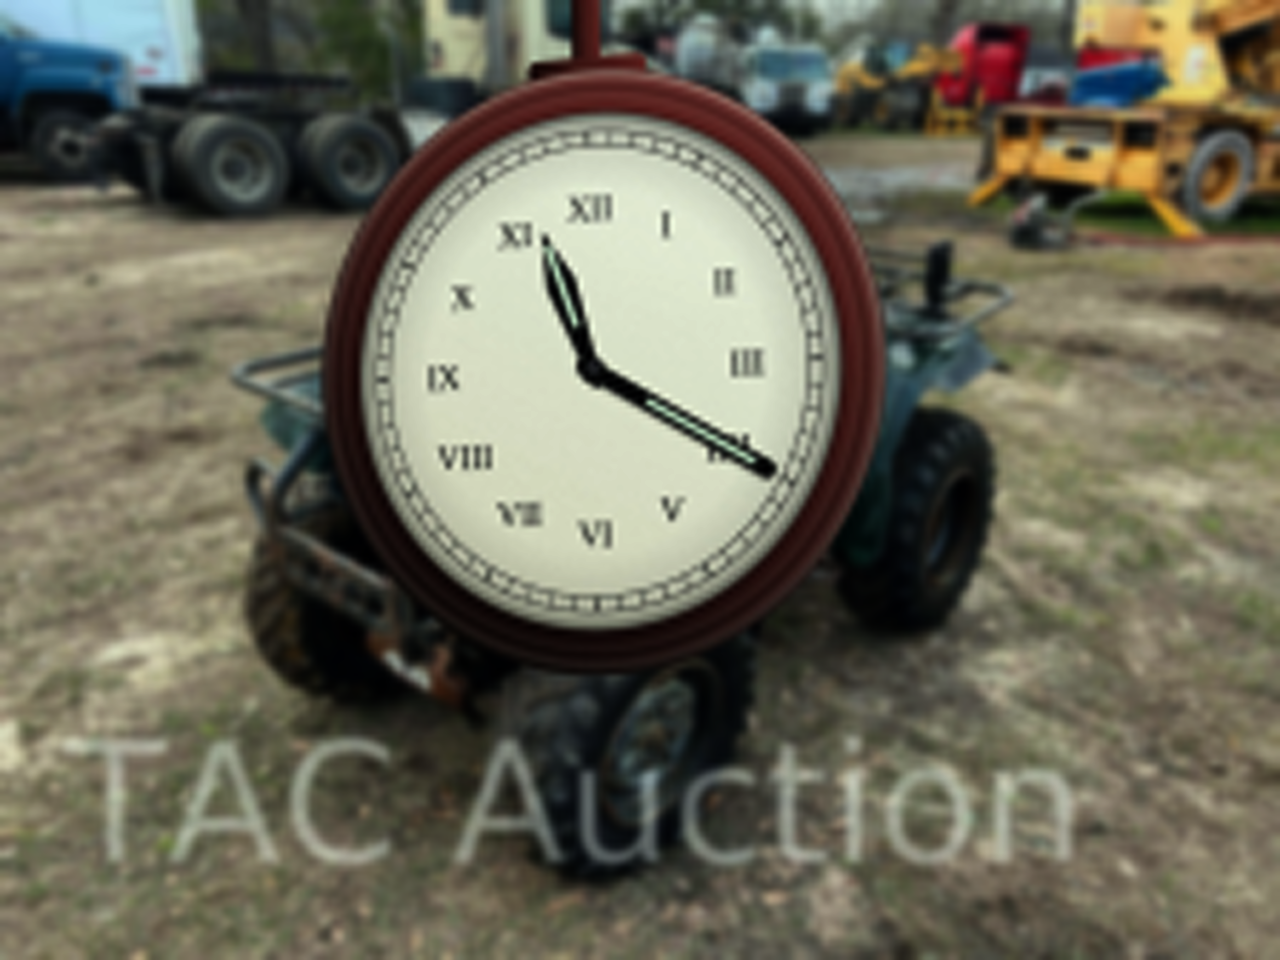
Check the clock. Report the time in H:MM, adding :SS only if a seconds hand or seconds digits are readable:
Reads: 11:20
